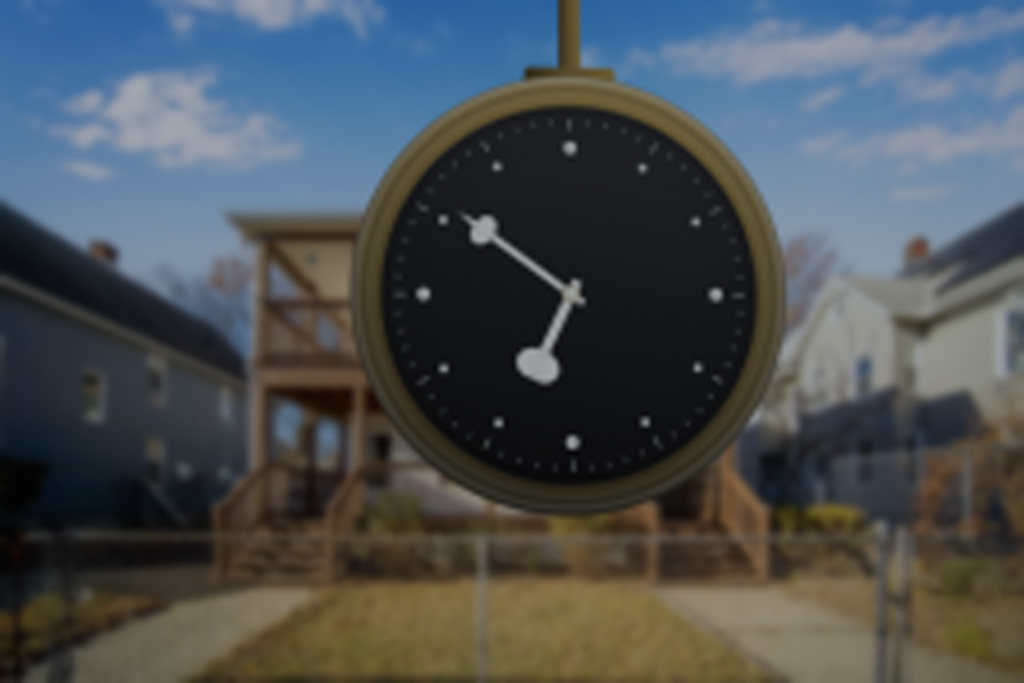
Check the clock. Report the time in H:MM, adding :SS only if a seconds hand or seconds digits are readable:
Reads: 6:51
